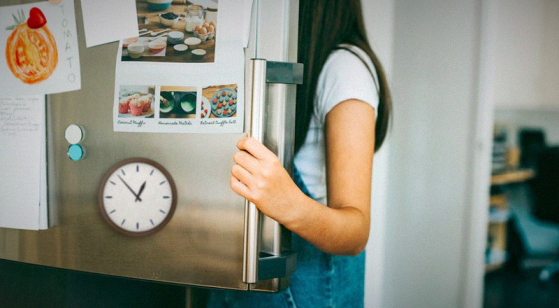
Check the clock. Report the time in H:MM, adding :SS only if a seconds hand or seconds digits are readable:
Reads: 12:53
